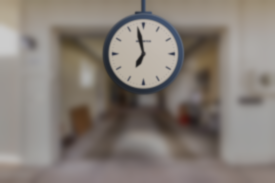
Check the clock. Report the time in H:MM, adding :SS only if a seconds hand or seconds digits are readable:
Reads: 6:58
